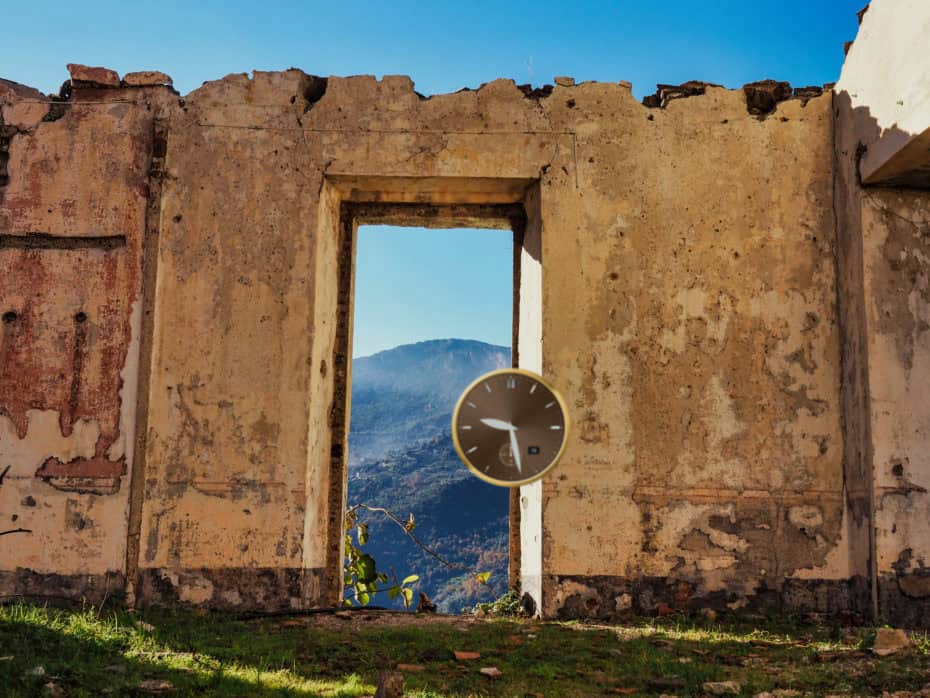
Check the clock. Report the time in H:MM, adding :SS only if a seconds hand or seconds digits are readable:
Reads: 9:28
